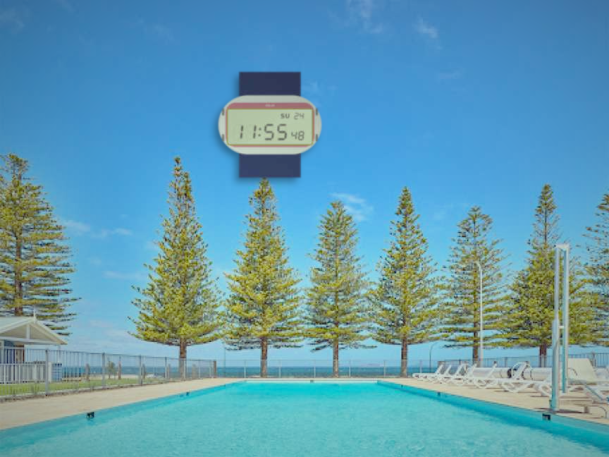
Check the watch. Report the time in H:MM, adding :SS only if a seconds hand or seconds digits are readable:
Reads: 11:55:48
